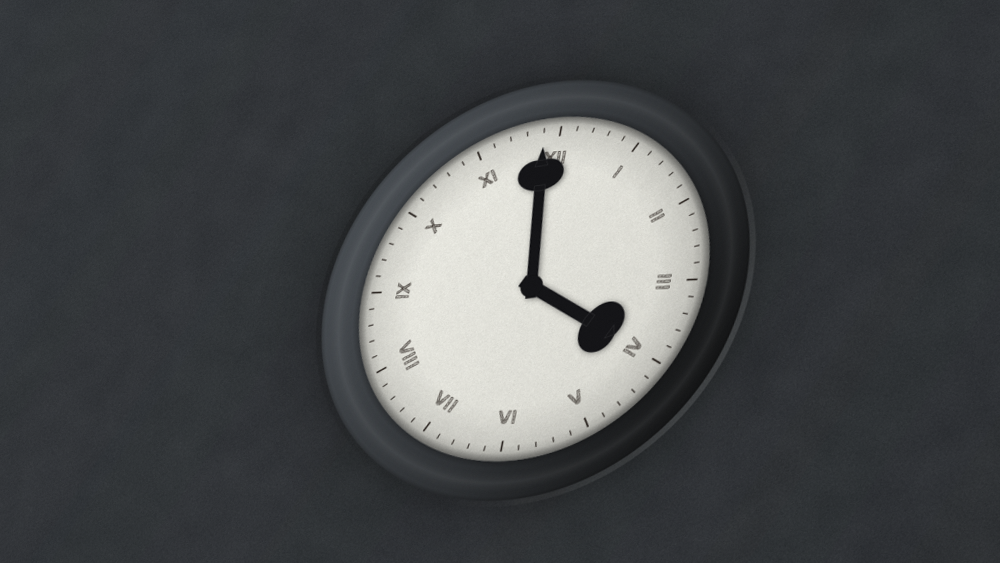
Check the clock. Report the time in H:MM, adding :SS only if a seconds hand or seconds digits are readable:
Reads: 3:59
